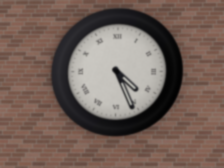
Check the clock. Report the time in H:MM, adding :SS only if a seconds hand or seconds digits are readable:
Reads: 4:26
